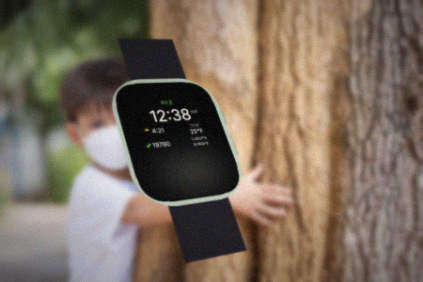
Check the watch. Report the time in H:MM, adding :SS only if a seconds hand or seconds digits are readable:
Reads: 12:38
